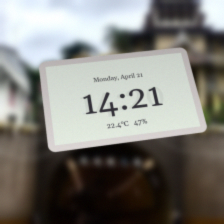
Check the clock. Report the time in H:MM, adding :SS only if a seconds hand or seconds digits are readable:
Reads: 14:21
